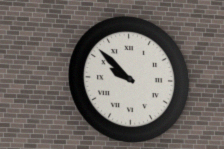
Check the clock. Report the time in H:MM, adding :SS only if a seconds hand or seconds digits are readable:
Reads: 9:52
